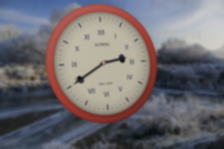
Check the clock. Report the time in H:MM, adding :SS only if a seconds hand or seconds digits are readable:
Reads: 2:40
